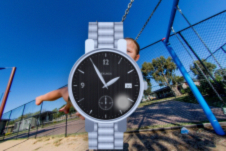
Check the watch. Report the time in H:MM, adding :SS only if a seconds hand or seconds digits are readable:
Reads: 1:55
